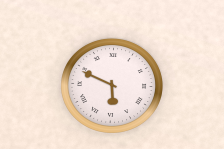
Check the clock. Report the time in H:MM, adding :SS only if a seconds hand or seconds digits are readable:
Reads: 5:49
